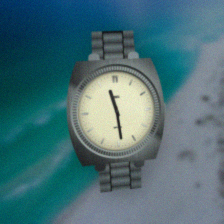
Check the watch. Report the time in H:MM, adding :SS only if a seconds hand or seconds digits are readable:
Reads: 11:29
